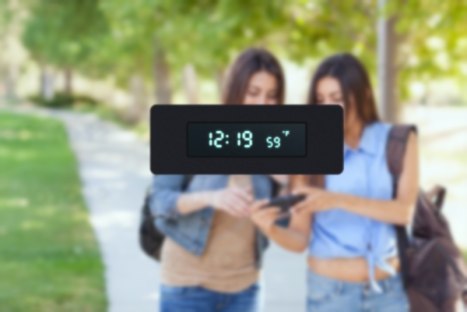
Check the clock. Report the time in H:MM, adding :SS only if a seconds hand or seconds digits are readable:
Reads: 12:19
